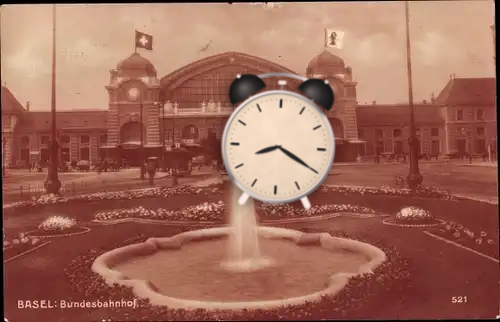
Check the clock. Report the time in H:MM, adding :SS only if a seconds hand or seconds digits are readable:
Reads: 8:20
